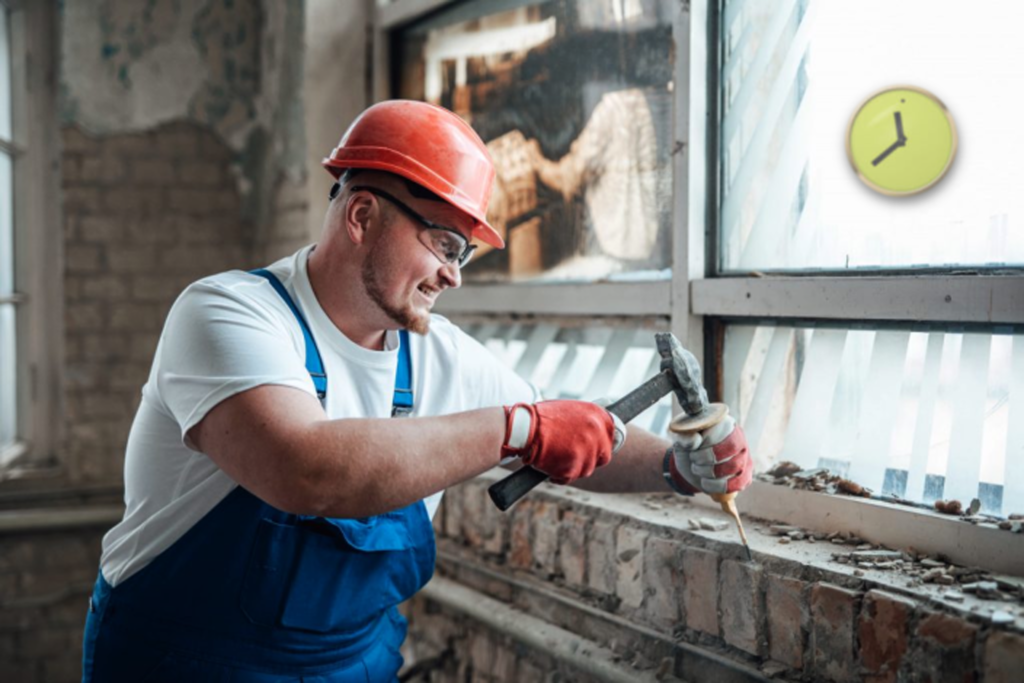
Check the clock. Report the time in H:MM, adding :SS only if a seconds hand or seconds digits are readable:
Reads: 11:38
